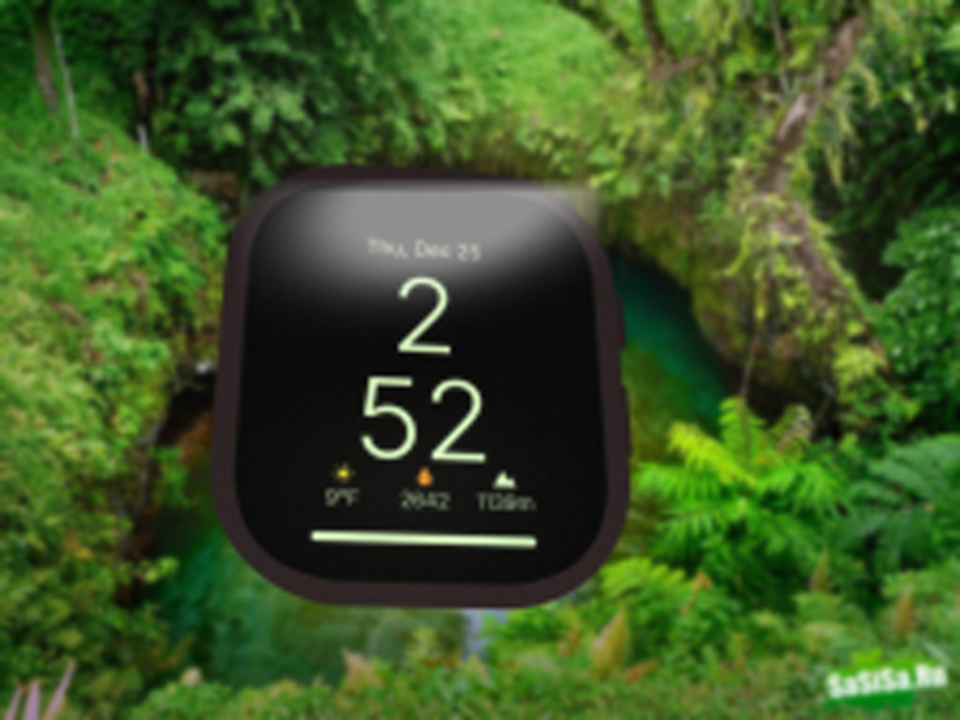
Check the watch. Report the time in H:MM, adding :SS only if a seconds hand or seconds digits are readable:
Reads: 2:52
